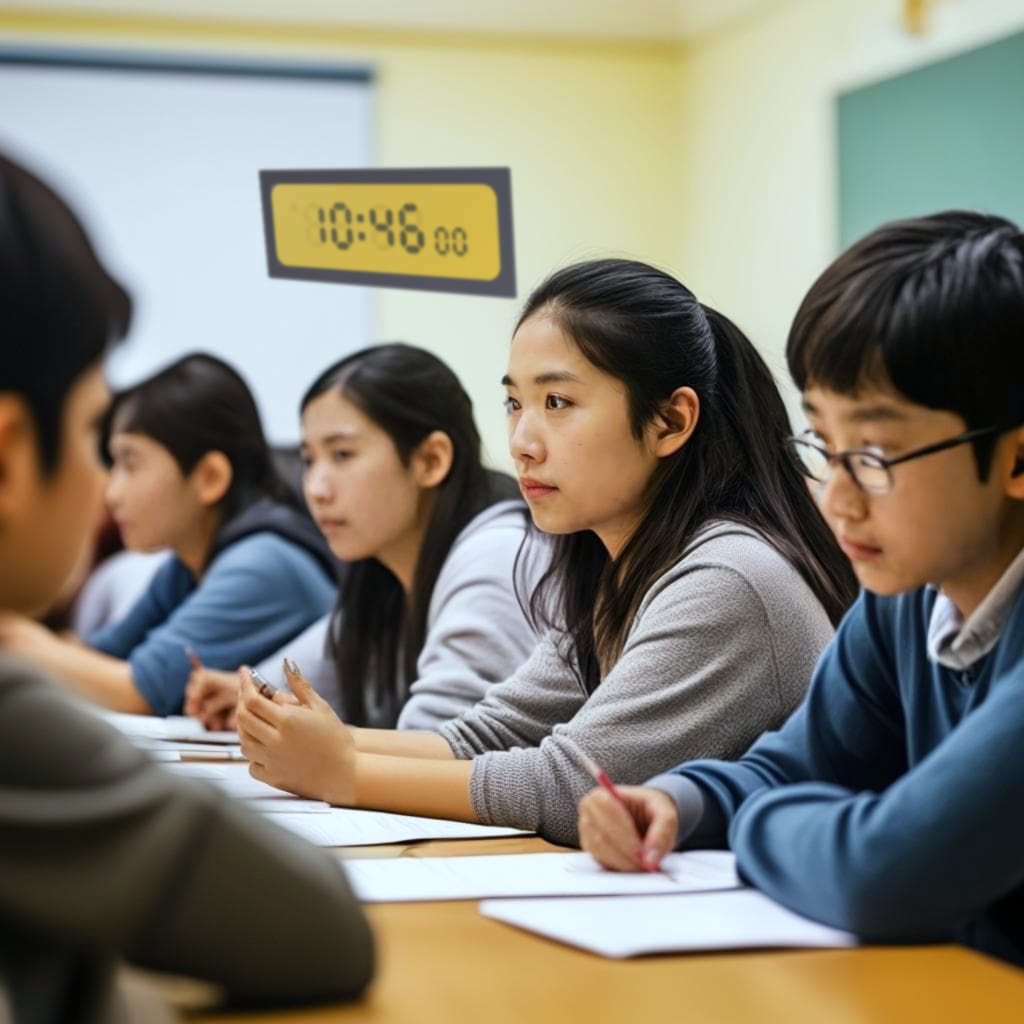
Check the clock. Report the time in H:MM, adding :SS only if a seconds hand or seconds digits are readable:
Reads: 10:46:00
